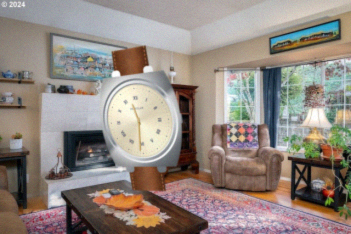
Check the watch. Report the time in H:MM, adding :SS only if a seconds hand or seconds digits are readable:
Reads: 11:31
